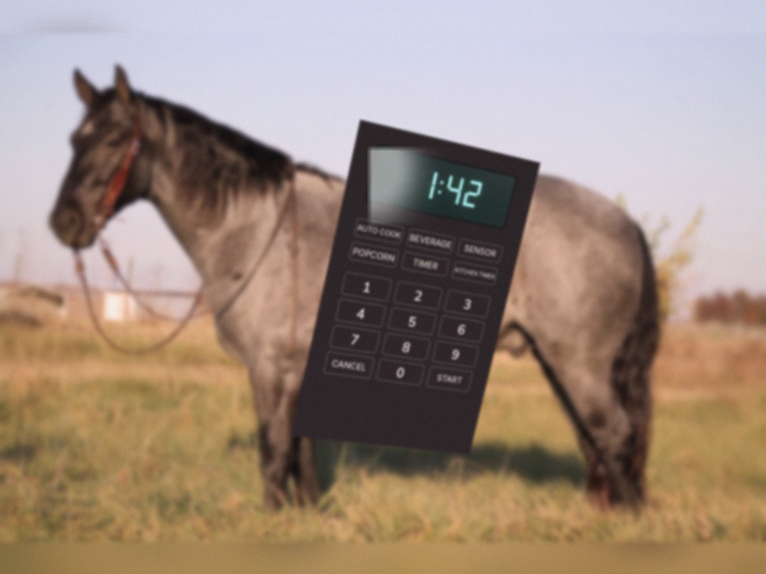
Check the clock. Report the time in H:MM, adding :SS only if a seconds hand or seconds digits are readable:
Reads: 1:42
